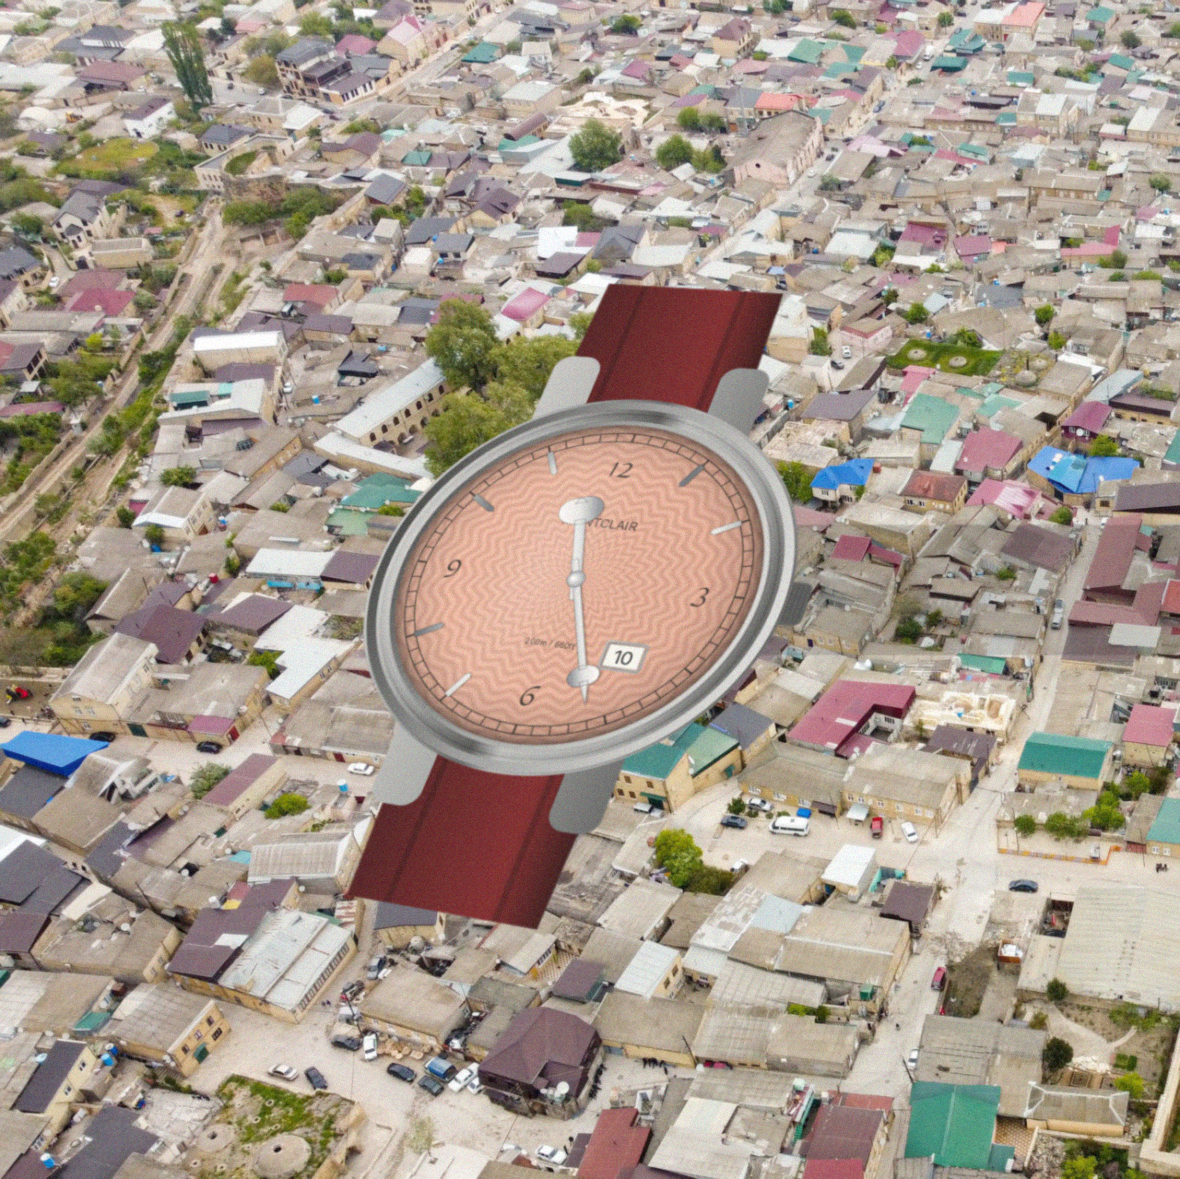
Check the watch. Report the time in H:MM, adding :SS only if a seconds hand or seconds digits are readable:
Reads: 11:26
